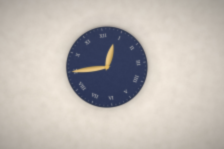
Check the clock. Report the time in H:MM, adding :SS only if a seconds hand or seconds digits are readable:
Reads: 12:45
